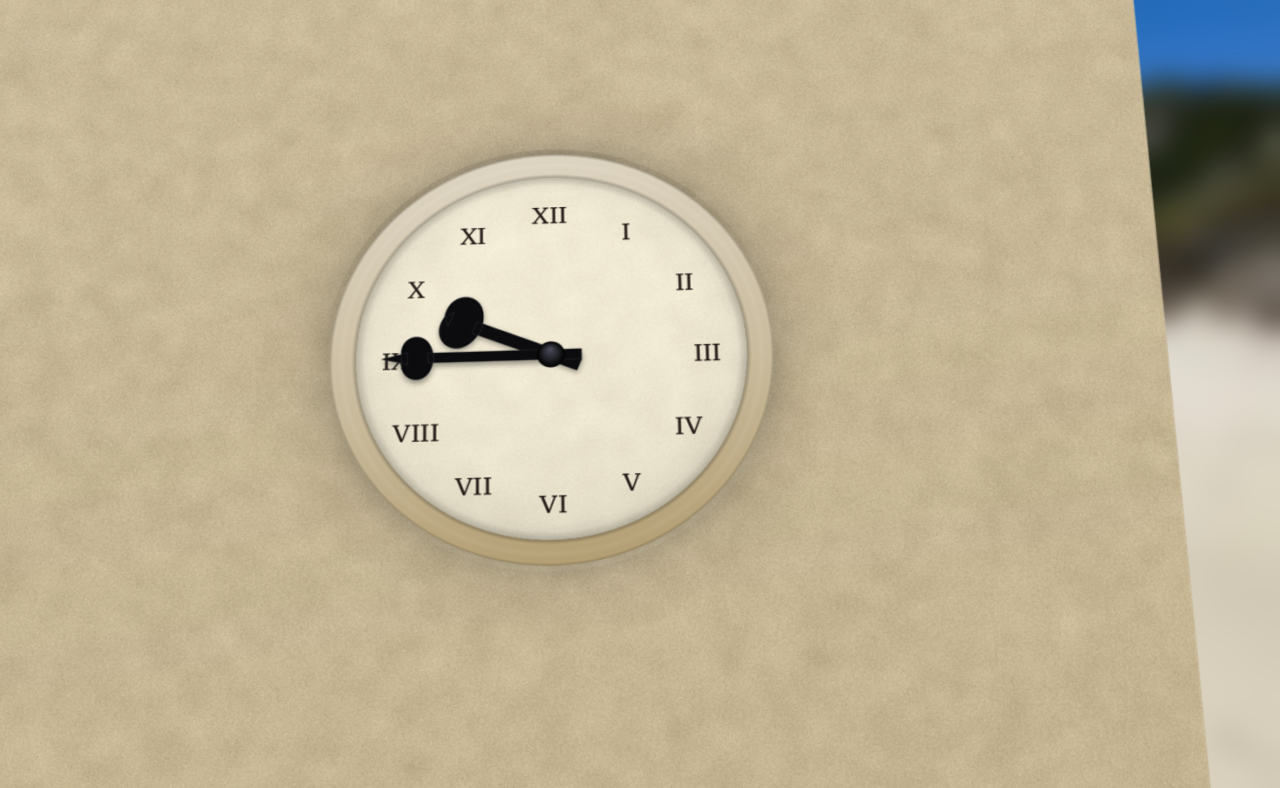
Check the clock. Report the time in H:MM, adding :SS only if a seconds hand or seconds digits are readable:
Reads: 9:45
